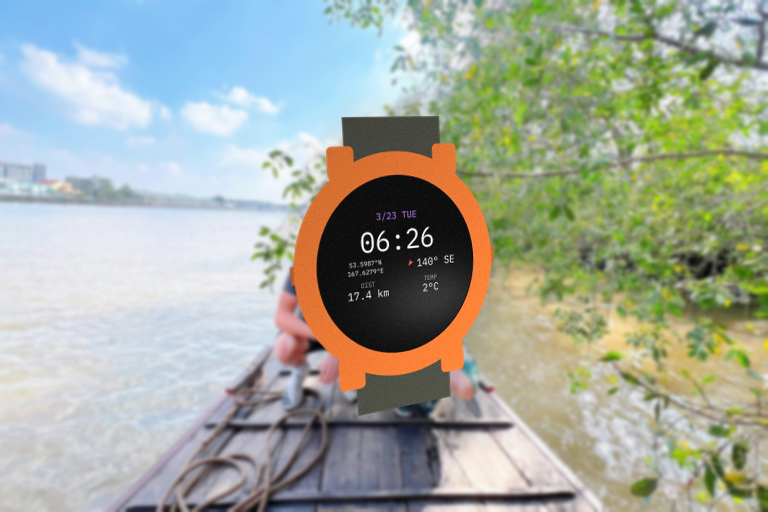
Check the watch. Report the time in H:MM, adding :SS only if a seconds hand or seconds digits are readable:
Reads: 6:26
